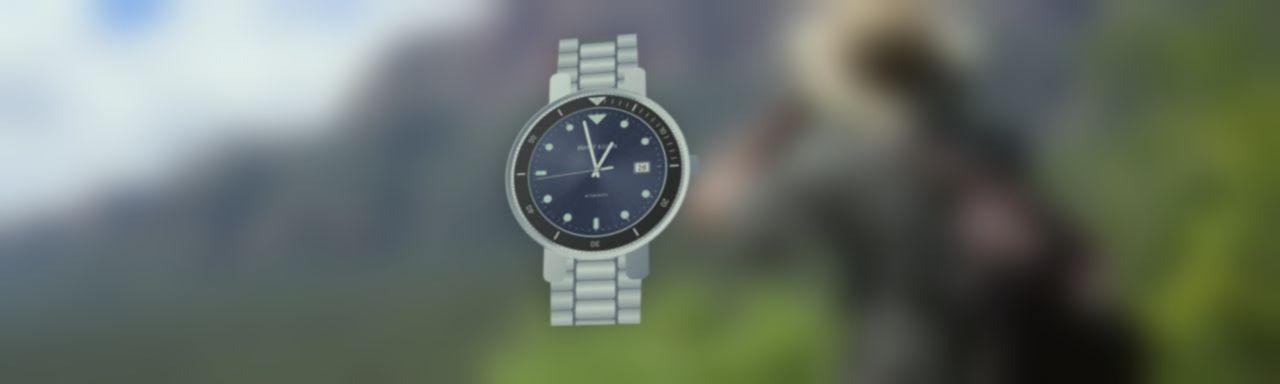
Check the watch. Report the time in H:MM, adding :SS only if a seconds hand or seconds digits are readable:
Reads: 12:57:44
